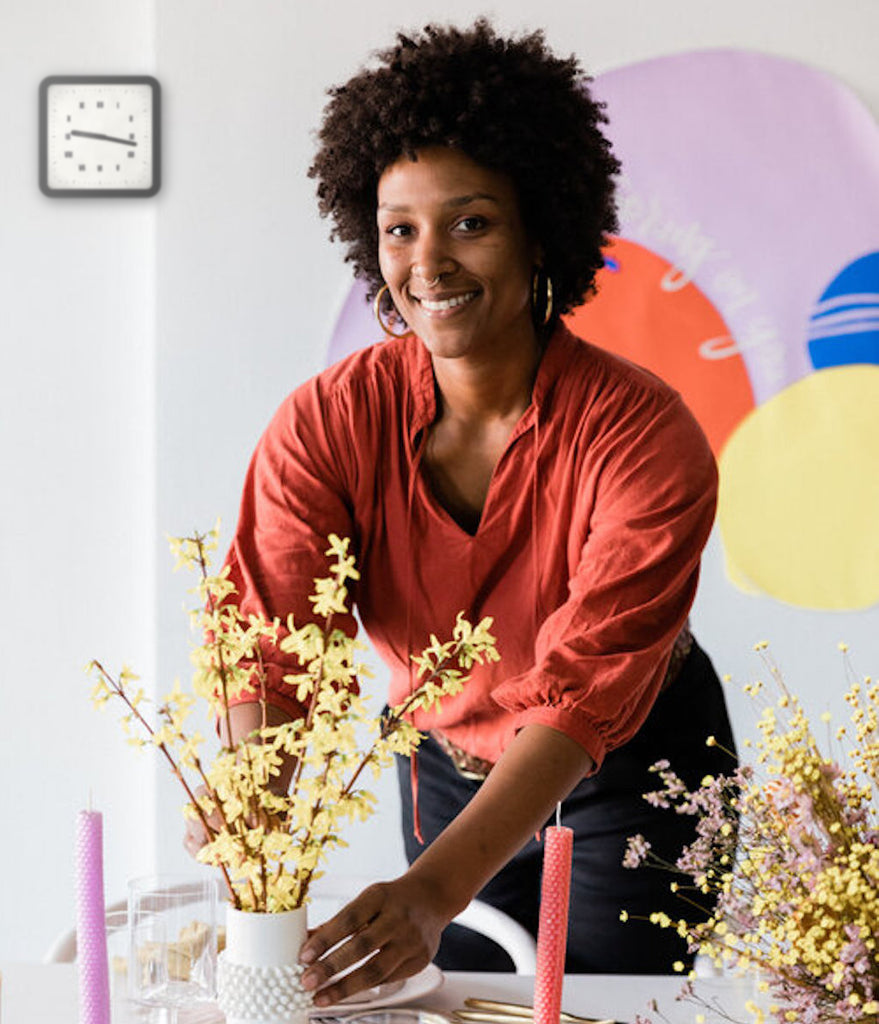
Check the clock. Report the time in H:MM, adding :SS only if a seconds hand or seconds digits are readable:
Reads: 9:17
